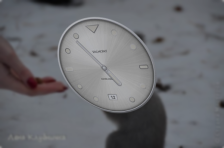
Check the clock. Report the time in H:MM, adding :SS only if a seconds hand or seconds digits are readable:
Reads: 4:54
